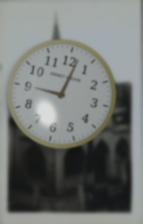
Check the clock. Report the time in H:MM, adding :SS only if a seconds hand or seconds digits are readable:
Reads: 9:02
